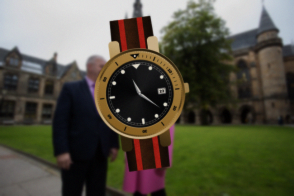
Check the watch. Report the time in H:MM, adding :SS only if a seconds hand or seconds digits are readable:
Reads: 11:22
